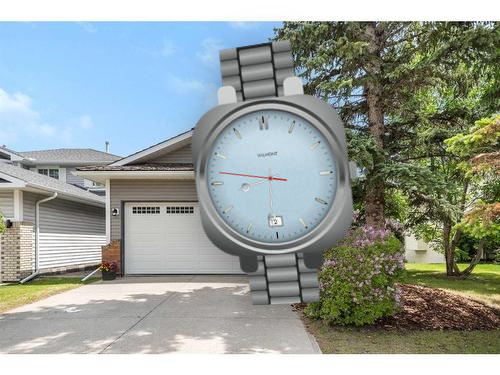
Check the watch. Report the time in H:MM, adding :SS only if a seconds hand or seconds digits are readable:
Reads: 8:30:47
